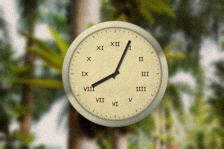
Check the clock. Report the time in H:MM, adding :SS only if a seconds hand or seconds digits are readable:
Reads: 8:04
